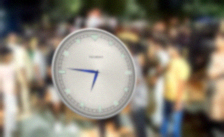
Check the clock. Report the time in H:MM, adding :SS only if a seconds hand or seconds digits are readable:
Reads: 6:46
